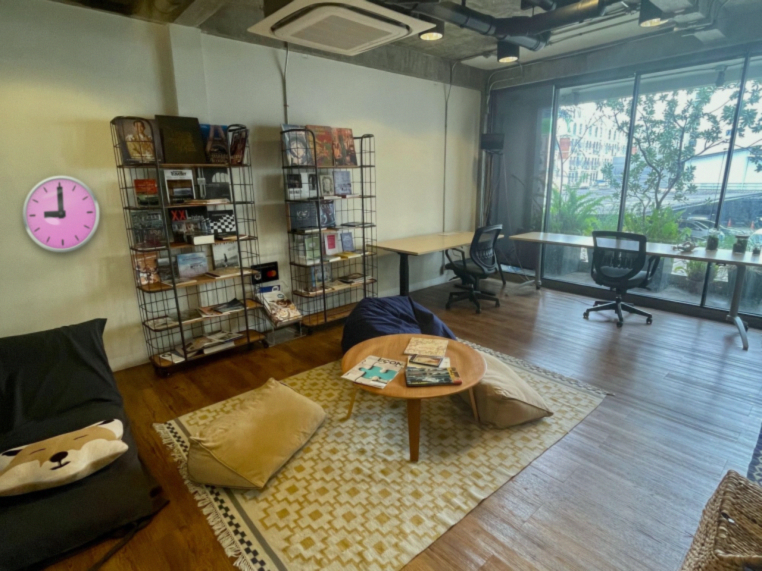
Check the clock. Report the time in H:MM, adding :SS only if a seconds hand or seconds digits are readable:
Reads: 9:00
